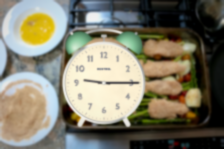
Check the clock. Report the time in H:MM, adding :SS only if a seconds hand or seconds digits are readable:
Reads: 9:15
